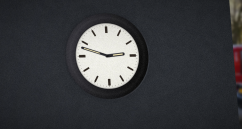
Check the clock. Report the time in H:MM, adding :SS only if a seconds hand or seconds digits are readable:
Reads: 2:48
